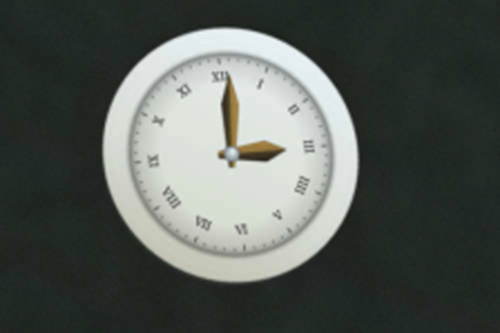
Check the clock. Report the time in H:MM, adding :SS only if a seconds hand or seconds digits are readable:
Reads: 3:01
